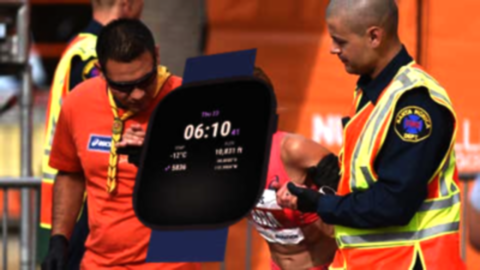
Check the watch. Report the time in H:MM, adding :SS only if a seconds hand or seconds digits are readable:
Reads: 6:10
